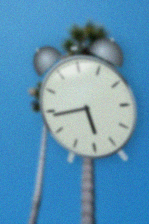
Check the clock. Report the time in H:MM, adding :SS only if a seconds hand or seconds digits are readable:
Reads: 5:44
